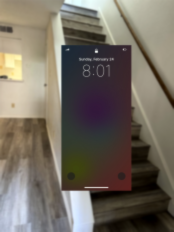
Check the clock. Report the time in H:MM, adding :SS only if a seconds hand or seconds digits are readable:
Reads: 8:01
